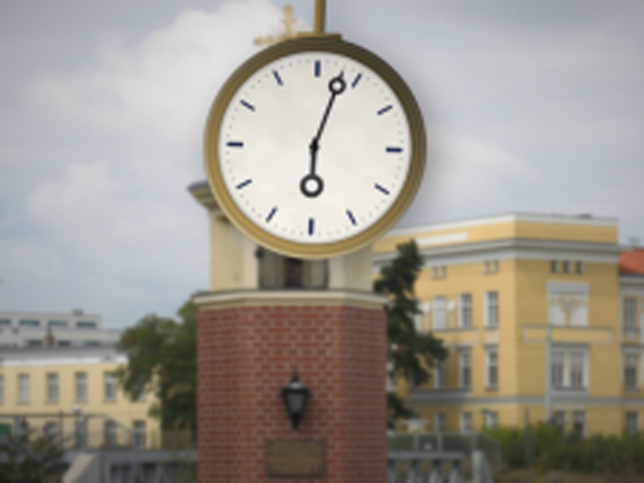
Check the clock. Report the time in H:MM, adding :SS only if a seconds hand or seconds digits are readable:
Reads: 6:03
